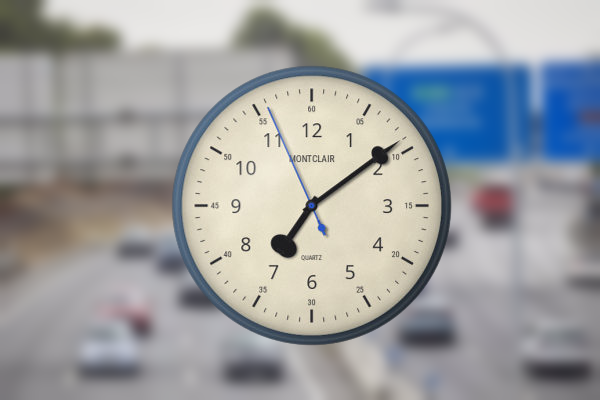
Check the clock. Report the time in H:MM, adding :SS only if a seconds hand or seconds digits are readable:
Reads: 7:08:56
